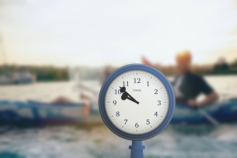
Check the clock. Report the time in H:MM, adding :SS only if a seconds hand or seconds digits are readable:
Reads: 9:52
